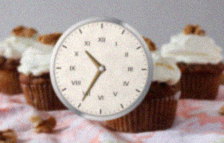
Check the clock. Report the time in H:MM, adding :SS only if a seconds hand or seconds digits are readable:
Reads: 10:35
